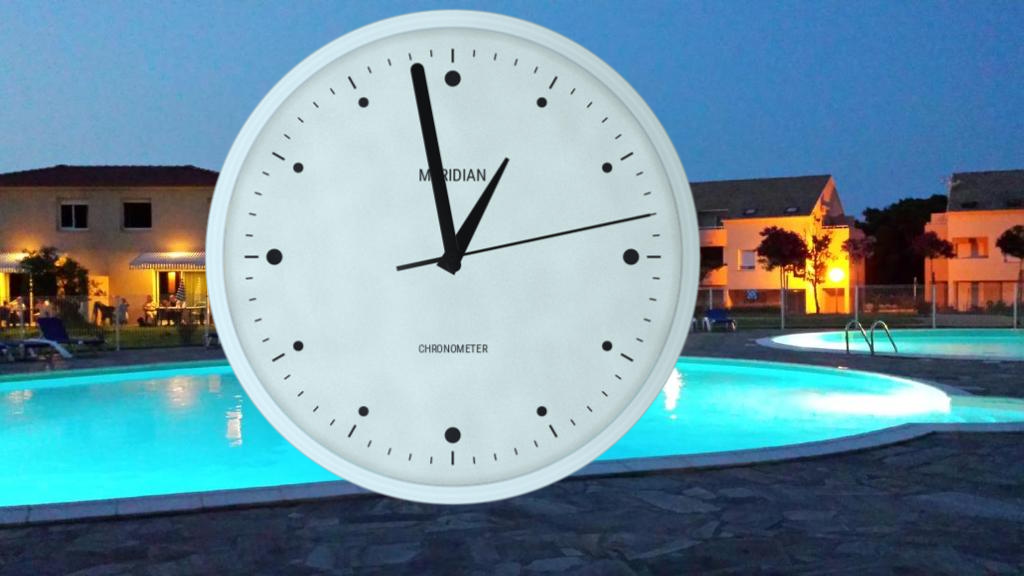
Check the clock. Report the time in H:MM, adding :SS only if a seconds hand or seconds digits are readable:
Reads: 12:58:13
